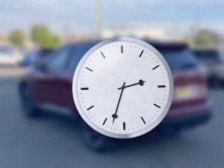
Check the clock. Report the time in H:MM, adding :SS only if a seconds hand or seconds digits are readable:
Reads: 2:33
